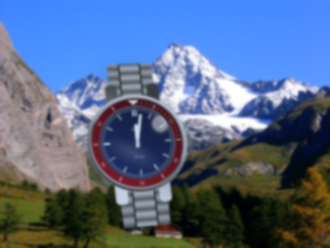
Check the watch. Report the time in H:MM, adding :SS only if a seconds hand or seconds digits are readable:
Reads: 12:02
